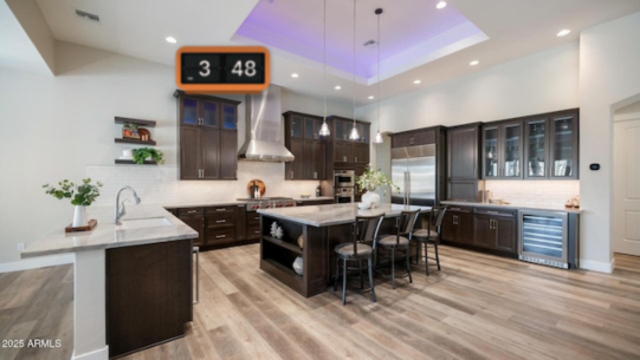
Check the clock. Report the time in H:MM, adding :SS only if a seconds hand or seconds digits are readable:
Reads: 3:48
